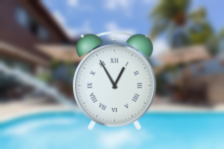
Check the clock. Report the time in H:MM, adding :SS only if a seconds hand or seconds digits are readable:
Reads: 12:55
